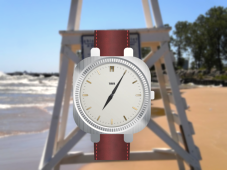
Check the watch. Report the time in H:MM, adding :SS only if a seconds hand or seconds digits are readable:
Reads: 7:05
